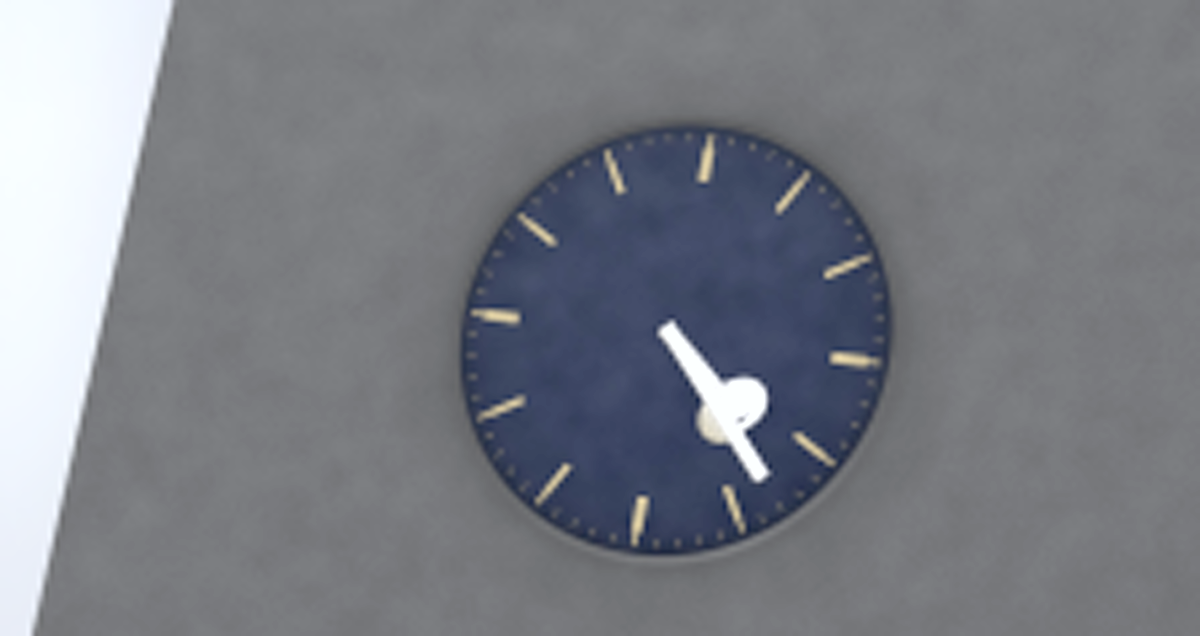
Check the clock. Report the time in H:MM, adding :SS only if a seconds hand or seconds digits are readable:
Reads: 4:23
